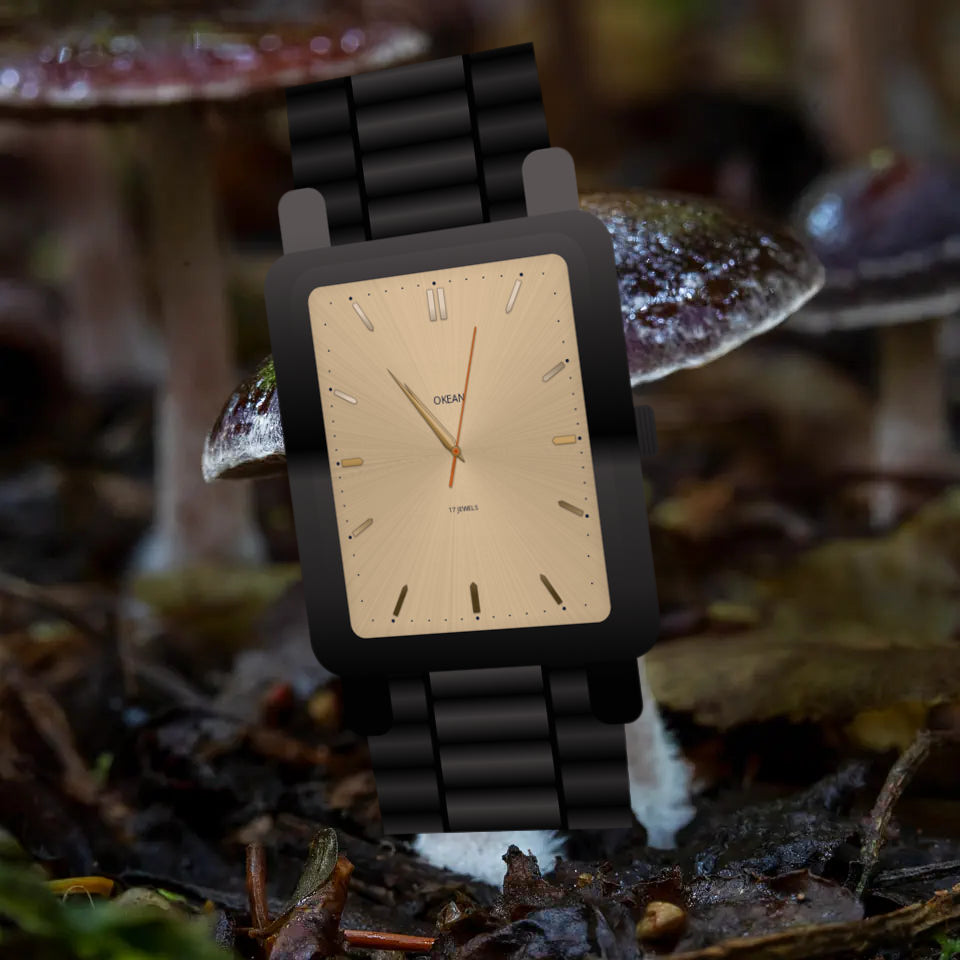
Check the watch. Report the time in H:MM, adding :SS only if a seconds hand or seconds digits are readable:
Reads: 10:54:03
